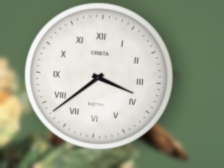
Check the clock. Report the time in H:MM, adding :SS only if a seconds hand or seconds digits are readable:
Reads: 3:38
